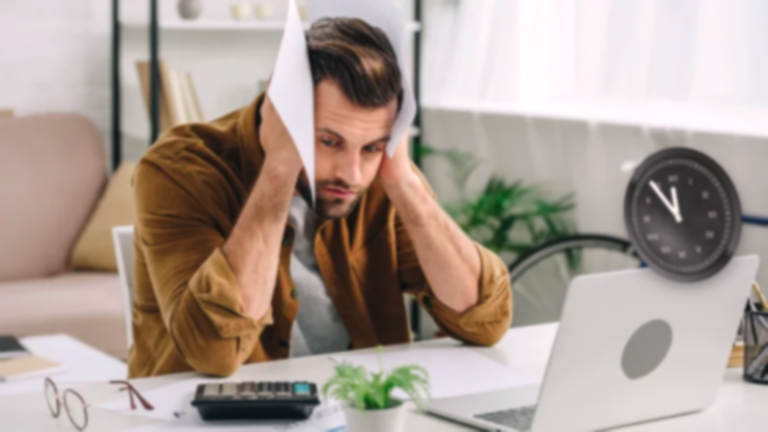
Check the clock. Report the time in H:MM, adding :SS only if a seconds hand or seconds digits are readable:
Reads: 11:54
